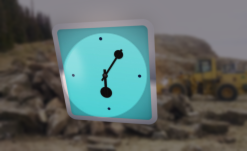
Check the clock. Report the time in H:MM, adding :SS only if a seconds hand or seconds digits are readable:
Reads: 6:06
